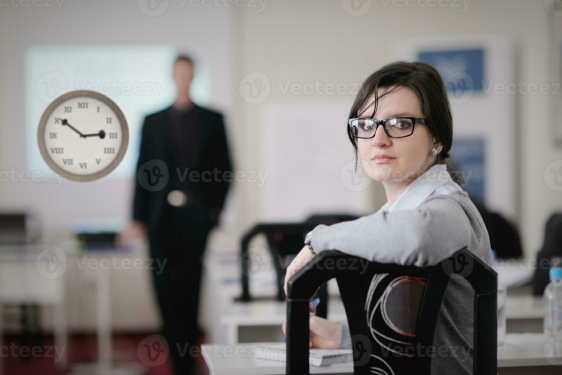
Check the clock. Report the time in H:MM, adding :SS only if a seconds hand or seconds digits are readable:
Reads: 2:51
